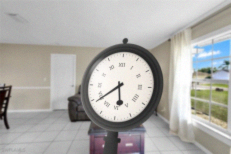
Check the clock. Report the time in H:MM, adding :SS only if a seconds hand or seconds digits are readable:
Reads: 5:39
